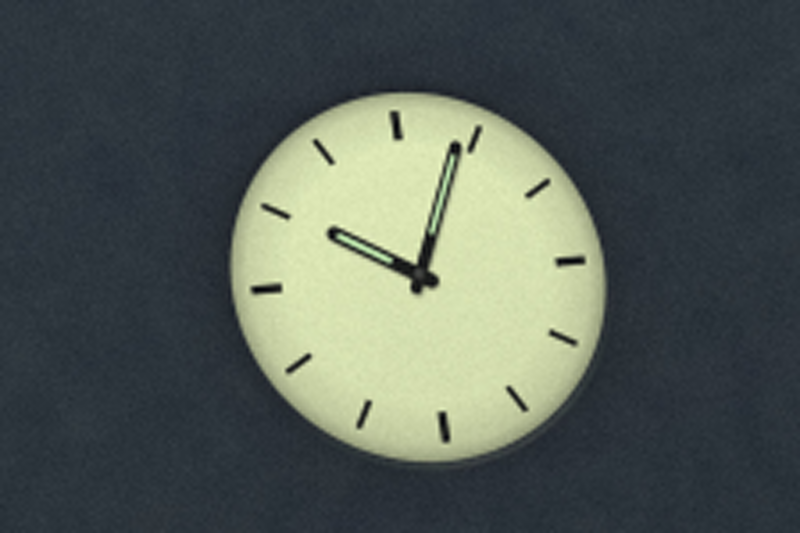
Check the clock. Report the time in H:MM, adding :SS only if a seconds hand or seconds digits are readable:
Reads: 10:04
